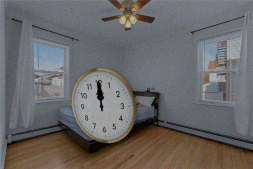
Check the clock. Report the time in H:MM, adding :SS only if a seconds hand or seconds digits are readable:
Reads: 12:00
